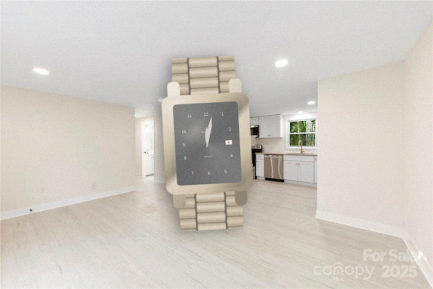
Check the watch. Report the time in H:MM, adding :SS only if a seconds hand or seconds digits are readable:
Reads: 12:02
